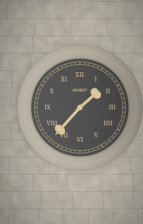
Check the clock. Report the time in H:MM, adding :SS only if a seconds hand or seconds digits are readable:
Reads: 1:37
